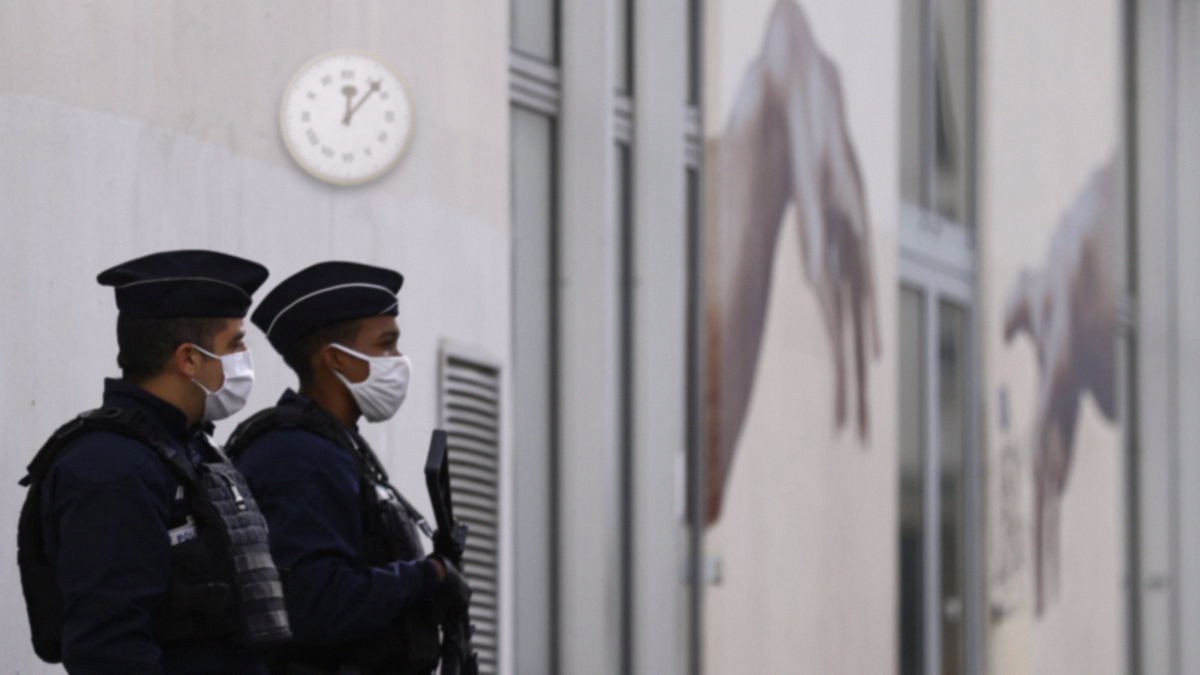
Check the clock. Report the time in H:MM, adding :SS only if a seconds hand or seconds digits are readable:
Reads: 12:07
